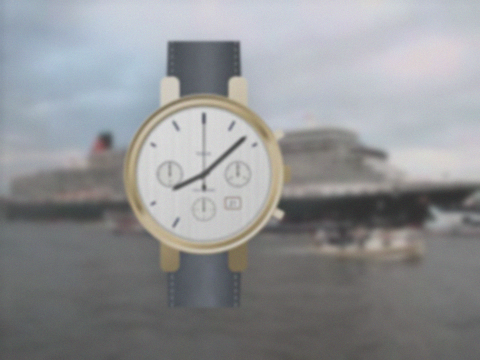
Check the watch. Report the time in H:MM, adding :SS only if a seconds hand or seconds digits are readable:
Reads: 8:08
